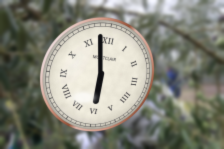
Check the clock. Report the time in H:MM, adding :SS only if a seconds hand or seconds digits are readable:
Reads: 5:58
